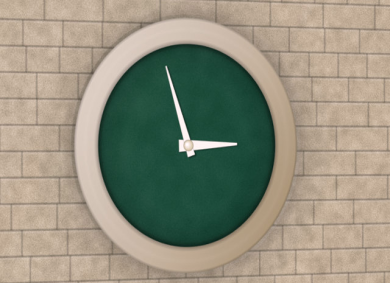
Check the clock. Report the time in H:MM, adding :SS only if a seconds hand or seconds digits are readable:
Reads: 2:57
